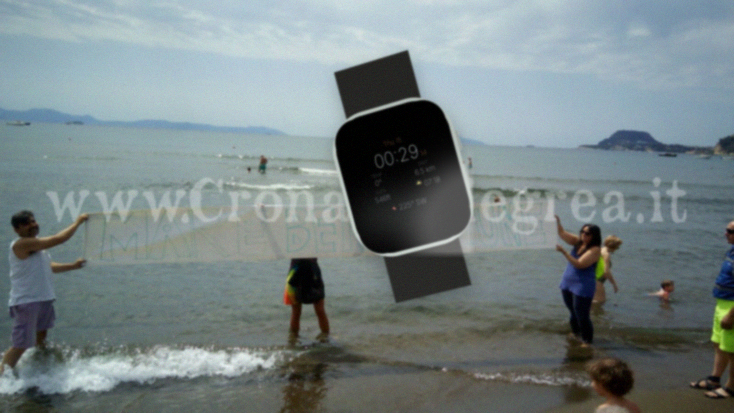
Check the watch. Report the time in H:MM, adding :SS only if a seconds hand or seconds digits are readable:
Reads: 0:29
